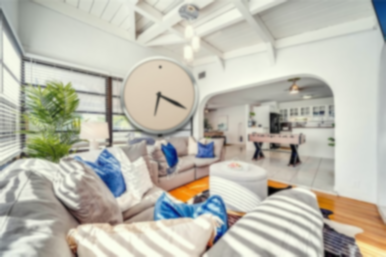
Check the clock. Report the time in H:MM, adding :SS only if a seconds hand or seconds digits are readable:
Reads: 6:19
